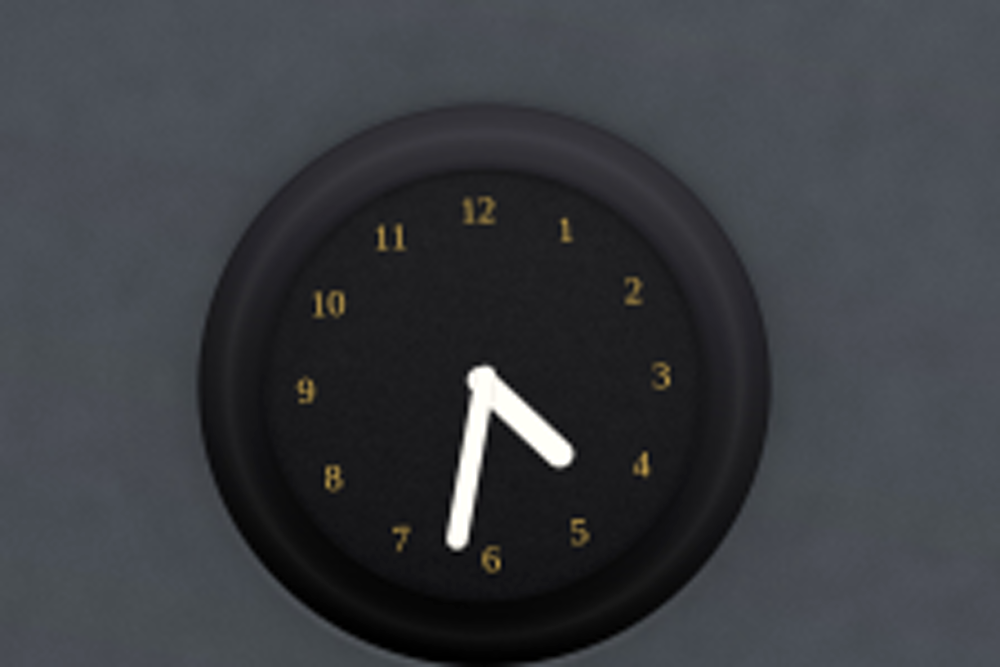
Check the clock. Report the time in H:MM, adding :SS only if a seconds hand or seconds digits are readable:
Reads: 4:32
